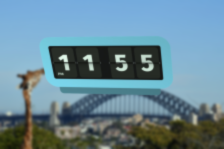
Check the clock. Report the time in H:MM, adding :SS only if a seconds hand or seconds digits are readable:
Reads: 11:55
